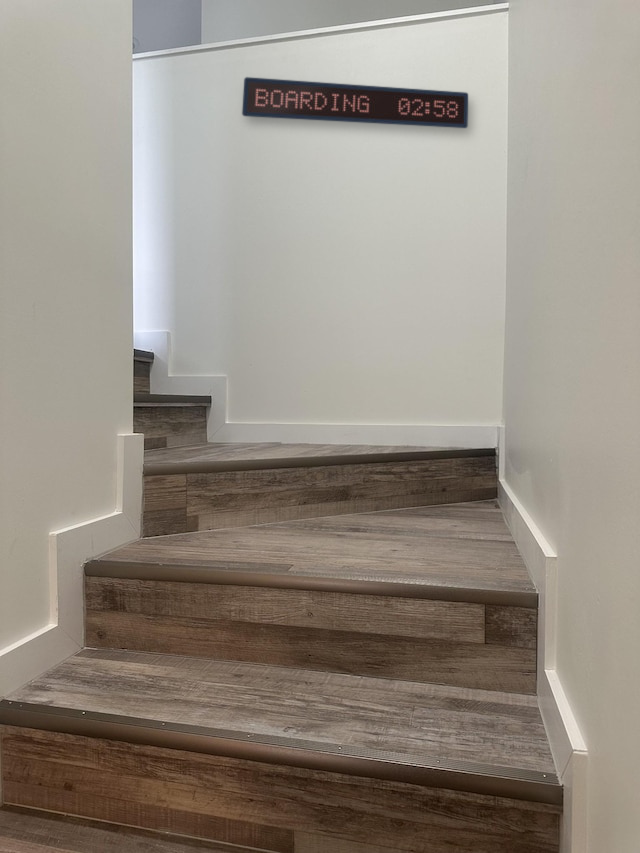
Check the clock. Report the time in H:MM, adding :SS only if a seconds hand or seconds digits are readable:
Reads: 2:58
